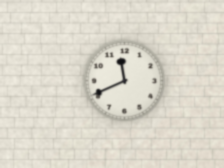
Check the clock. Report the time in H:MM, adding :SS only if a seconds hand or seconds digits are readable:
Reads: 11:41
